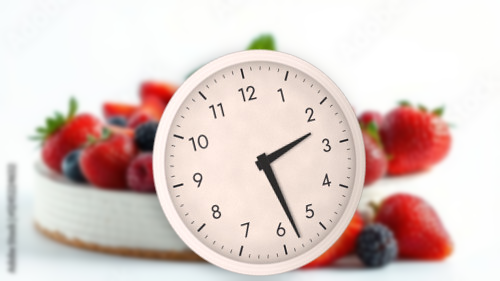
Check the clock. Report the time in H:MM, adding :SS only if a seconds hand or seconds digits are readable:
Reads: 2:28
